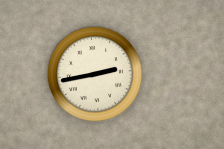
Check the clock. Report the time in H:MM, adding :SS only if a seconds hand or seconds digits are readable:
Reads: 2:44
